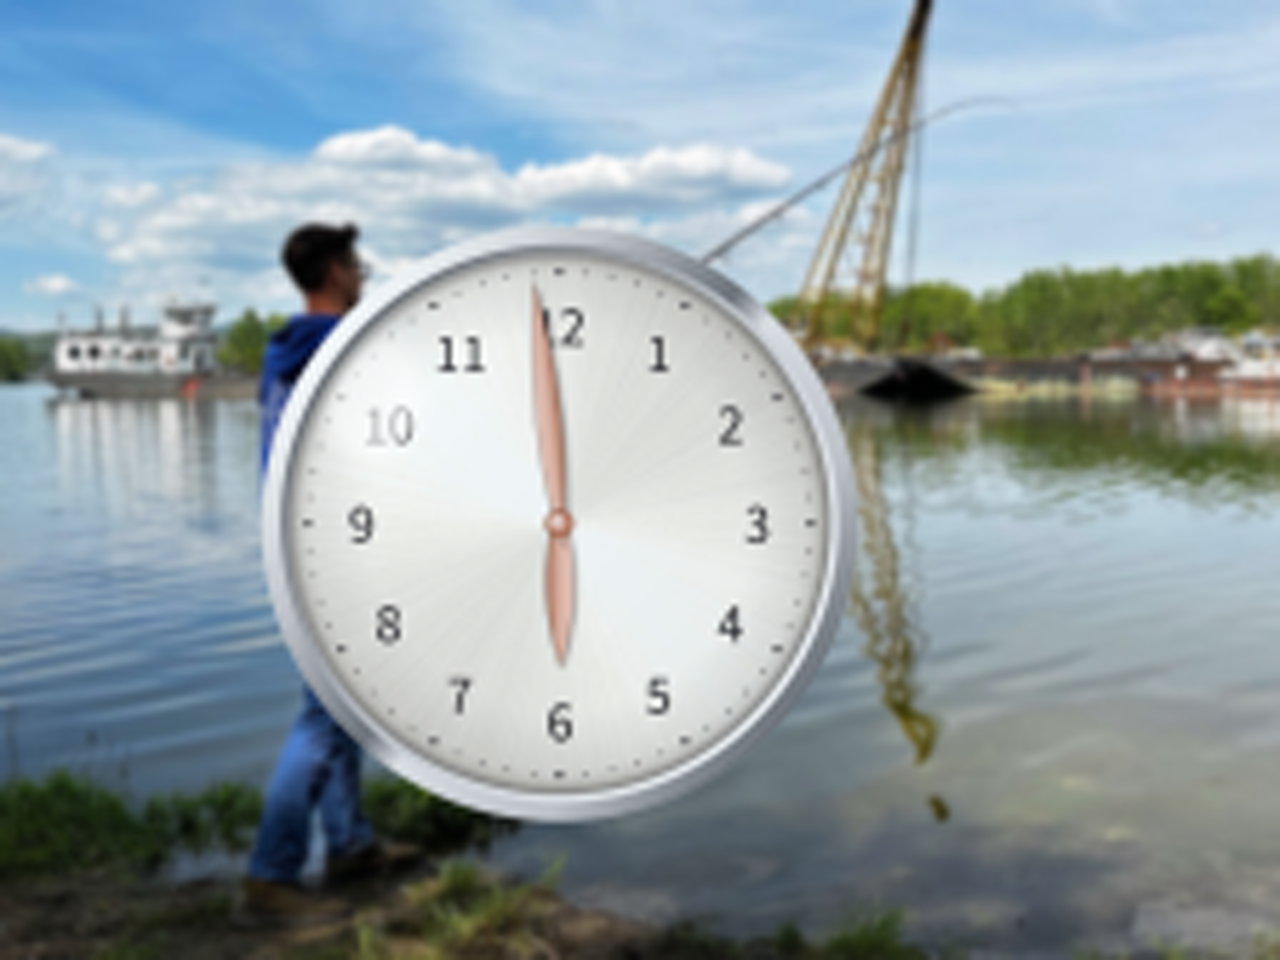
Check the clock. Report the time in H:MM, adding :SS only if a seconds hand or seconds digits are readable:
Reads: 5:59
